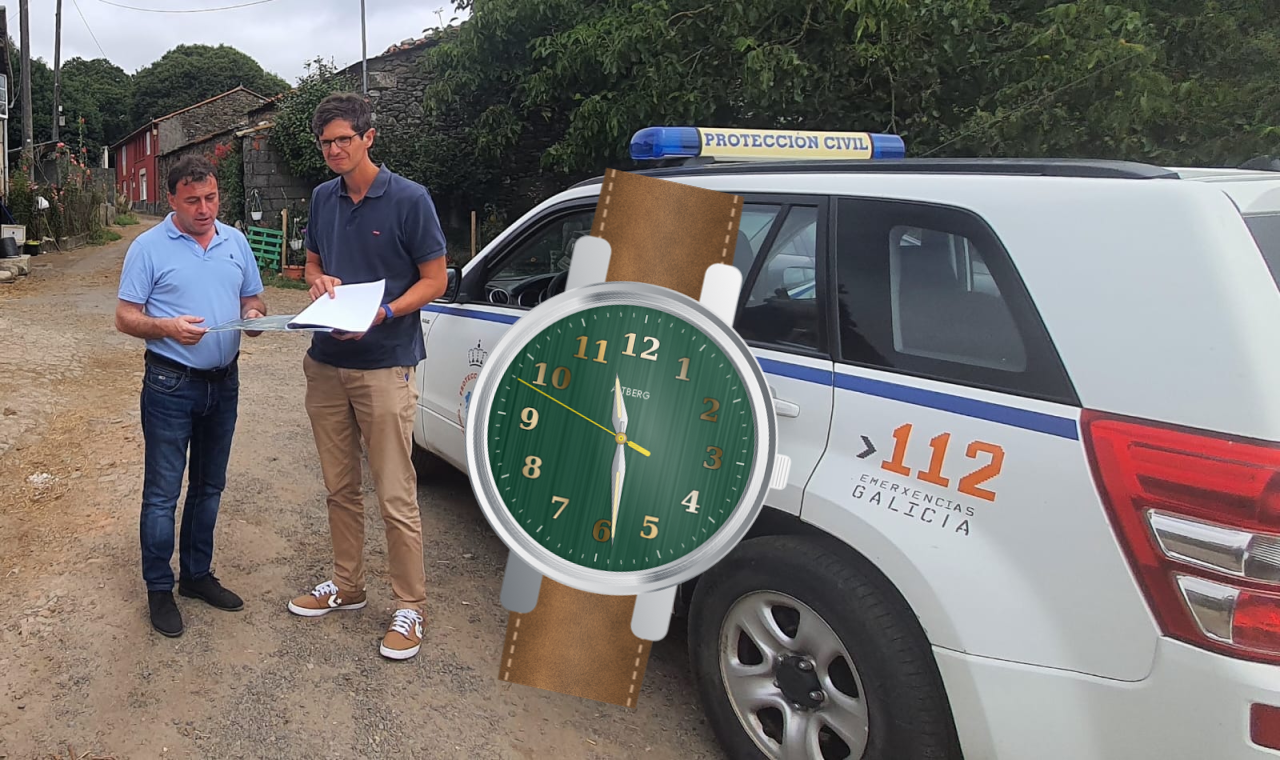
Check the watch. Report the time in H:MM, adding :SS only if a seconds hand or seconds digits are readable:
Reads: 11:28:48
